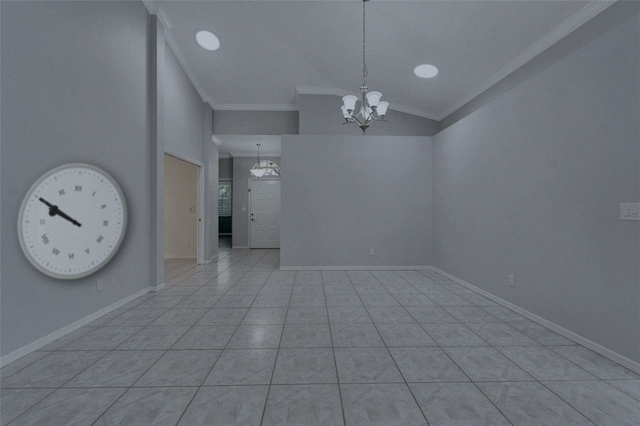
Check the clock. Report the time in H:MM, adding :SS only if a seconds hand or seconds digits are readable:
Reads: 9:50
